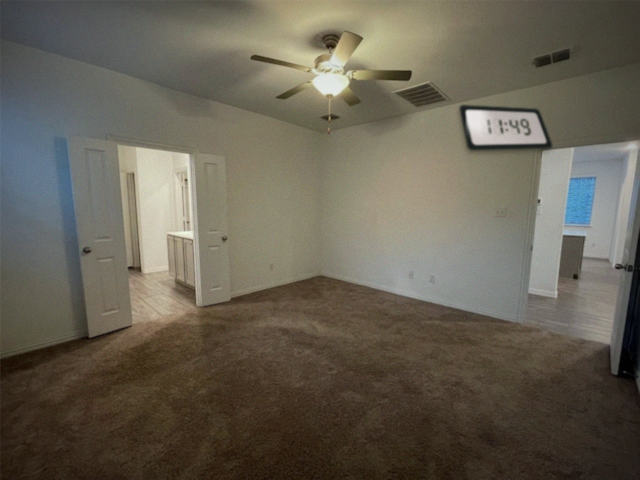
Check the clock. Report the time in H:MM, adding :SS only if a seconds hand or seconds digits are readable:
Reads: 11:49
